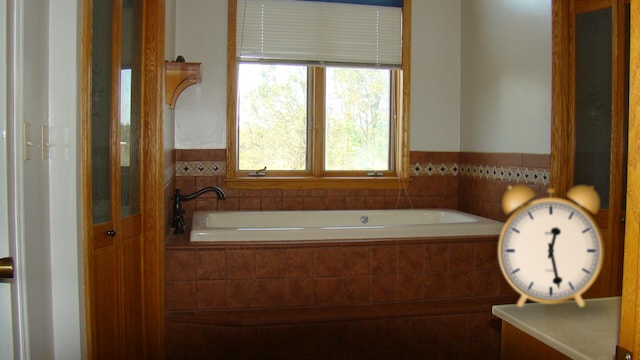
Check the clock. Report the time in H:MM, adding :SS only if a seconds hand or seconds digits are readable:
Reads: 12:28
